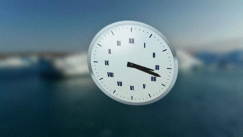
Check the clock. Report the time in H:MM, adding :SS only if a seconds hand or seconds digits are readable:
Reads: 3:18
